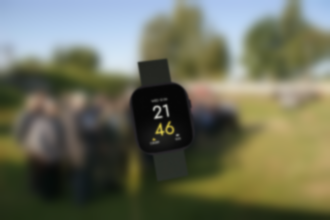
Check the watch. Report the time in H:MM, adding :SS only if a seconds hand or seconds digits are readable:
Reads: 21:46
